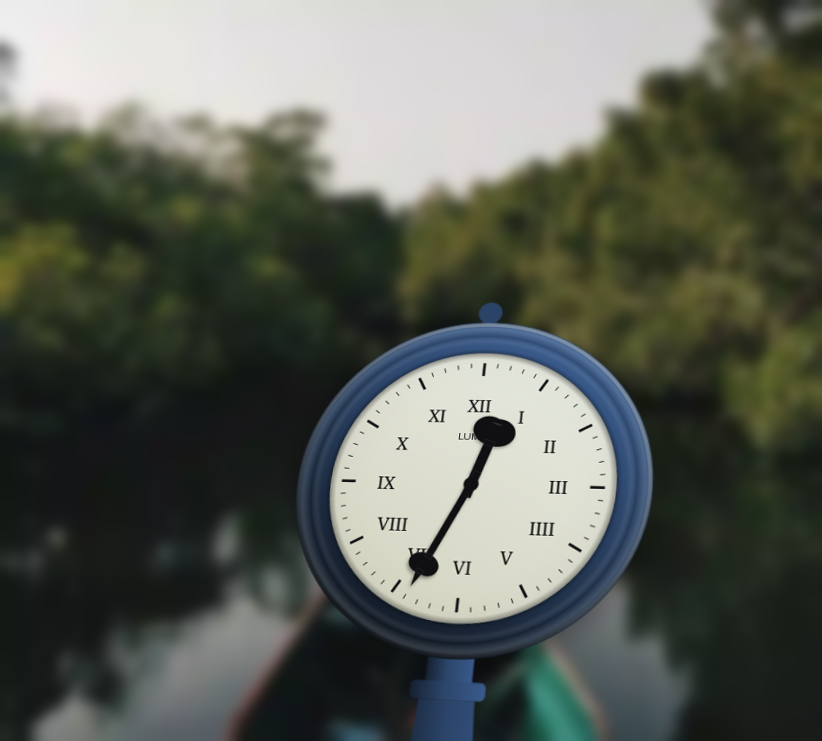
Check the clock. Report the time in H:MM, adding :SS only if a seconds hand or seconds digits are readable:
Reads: 12:34
